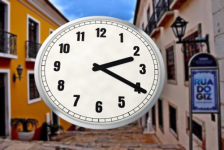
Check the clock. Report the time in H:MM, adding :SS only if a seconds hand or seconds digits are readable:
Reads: 2:20
